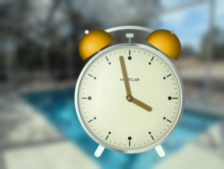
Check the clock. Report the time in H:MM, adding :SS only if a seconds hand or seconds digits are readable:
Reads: 3:58
